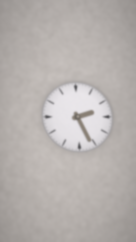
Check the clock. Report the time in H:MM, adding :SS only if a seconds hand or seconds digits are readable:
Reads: 2:26
